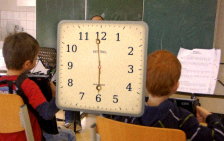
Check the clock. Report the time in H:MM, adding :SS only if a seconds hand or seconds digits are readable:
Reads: 5:59
